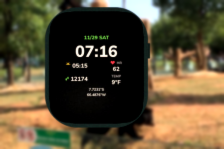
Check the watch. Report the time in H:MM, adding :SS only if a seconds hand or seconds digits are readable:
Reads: 7:16
